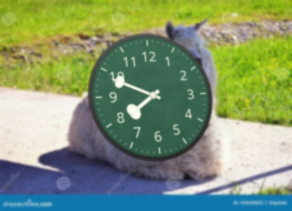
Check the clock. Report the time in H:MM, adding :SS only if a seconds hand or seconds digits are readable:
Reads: 7:49
